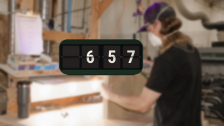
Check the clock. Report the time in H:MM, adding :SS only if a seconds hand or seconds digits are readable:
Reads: 6:57
